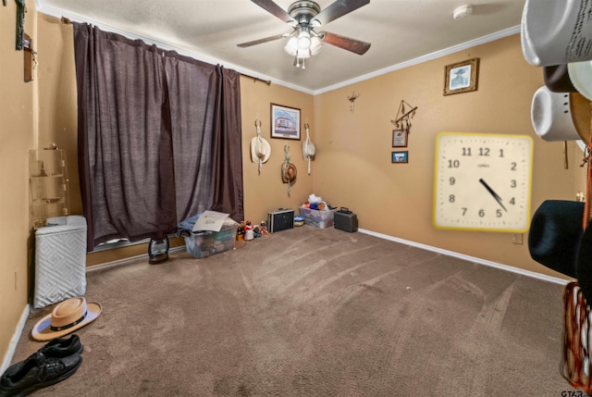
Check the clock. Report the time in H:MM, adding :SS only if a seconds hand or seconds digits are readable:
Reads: 4:23
